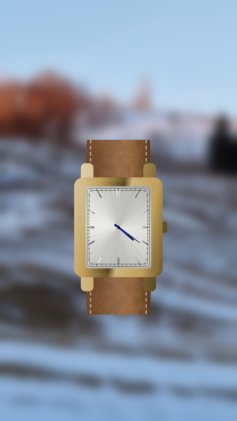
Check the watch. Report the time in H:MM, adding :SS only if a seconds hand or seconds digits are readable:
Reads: 4:21
